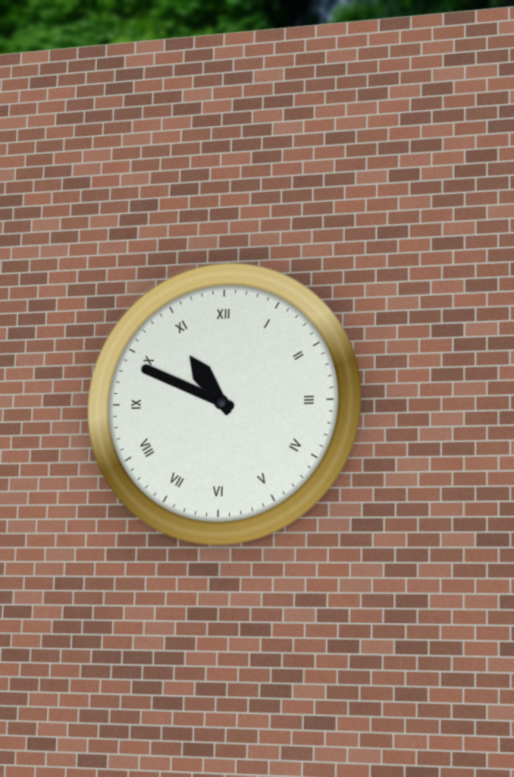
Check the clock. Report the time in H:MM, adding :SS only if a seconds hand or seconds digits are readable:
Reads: 10:49
